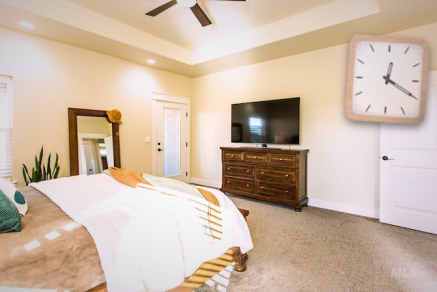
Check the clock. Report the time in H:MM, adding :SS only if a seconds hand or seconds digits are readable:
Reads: 12:20
